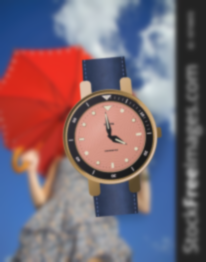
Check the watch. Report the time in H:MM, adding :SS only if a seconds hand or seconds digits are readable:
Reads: 3:59
